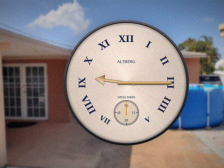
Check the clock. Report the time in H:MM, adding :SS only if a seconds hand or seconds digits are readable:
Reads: 9:15
